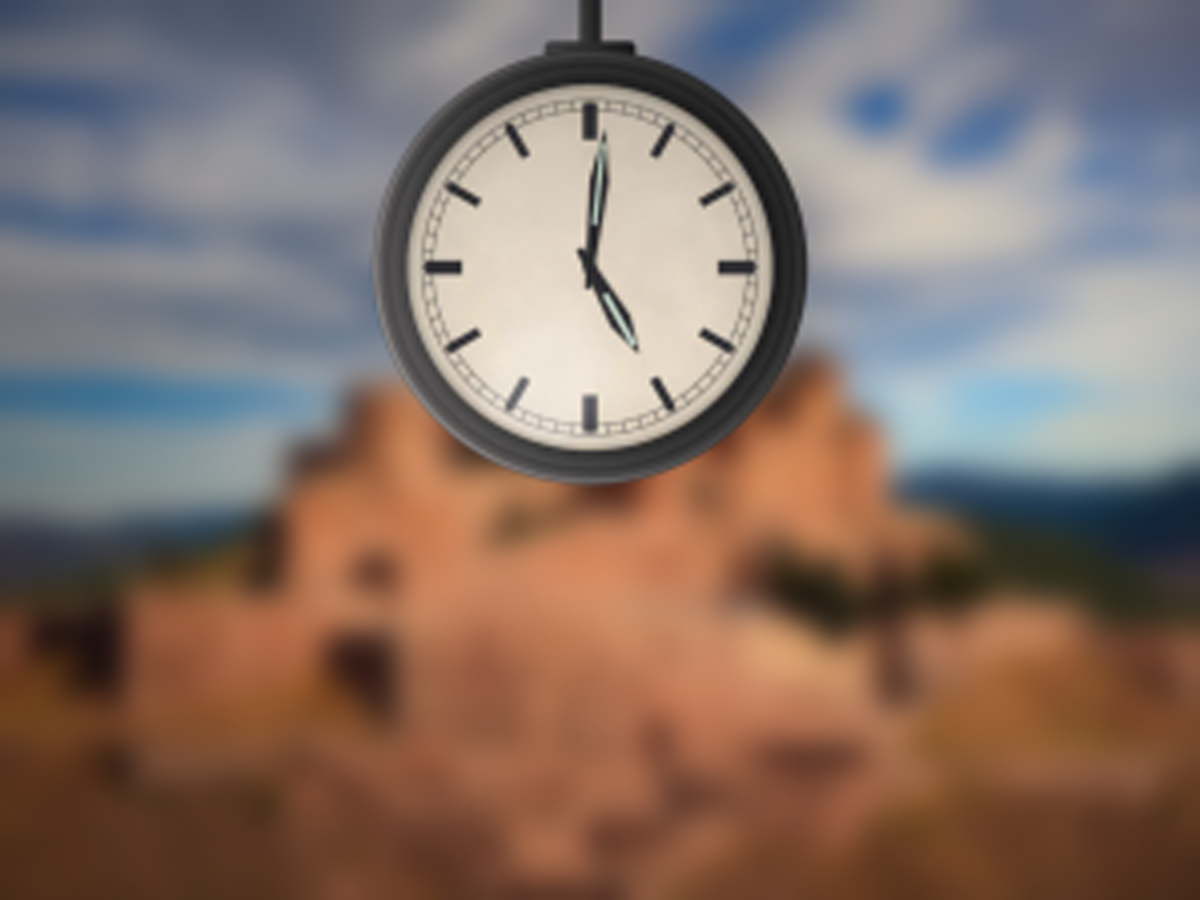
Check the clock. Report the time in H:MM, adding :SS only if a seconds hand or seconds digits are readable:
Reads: 5:01
